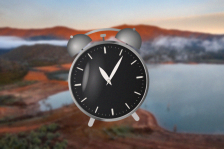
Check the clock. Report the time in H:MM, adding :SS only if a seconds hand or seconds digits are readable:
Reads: 11:06
